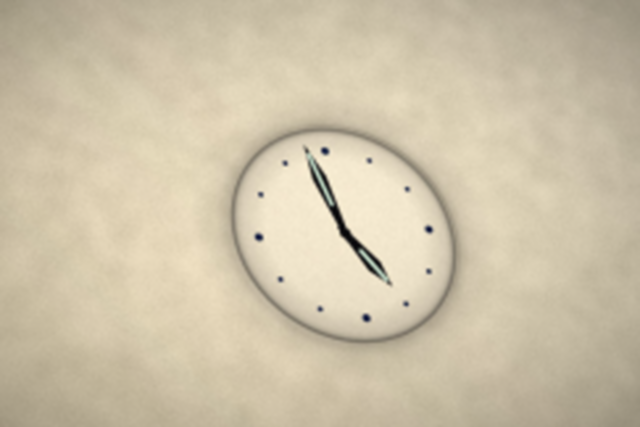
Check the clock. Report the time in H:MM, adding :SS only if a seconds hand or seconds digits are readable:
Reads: 4:58
